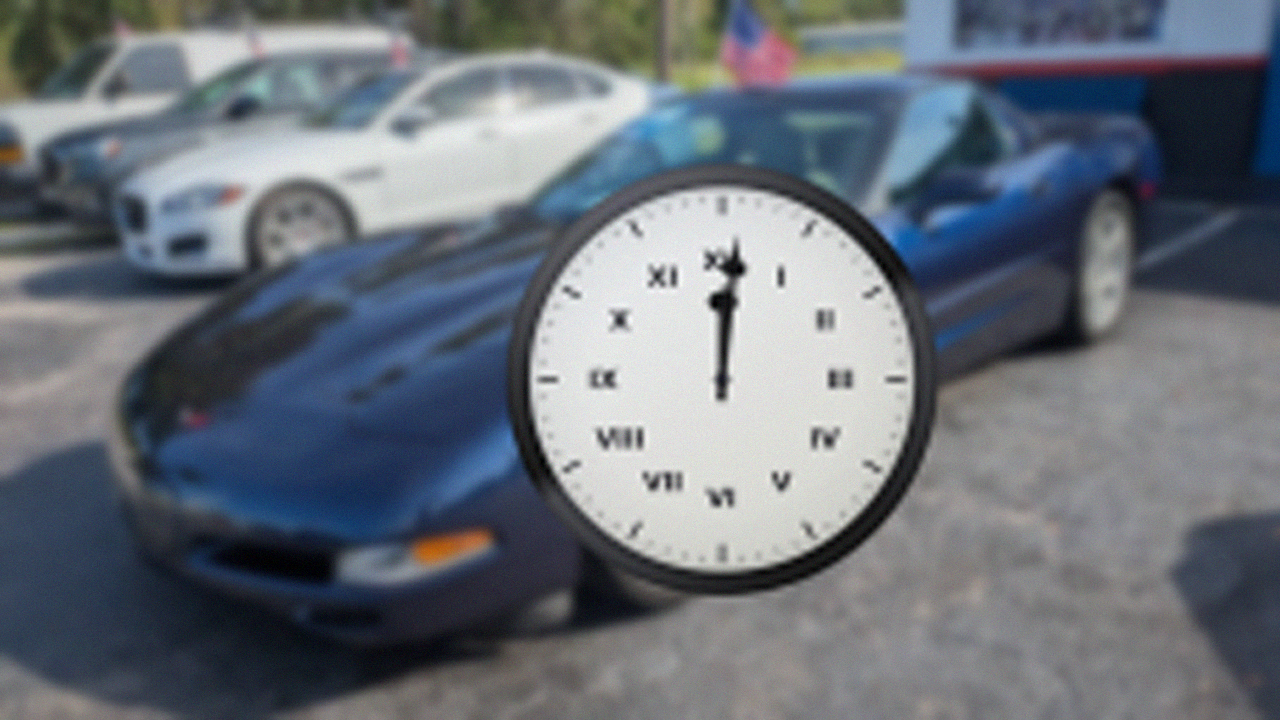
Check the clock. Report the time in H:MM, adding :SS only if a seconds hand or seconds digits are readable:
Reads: 12:01
